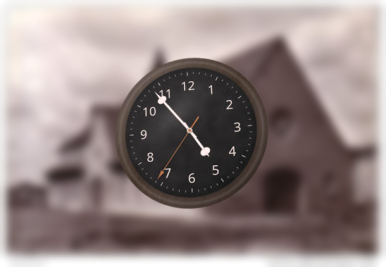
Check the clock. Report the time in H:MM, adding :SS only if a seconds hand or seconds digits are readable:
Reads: 4:53:36
